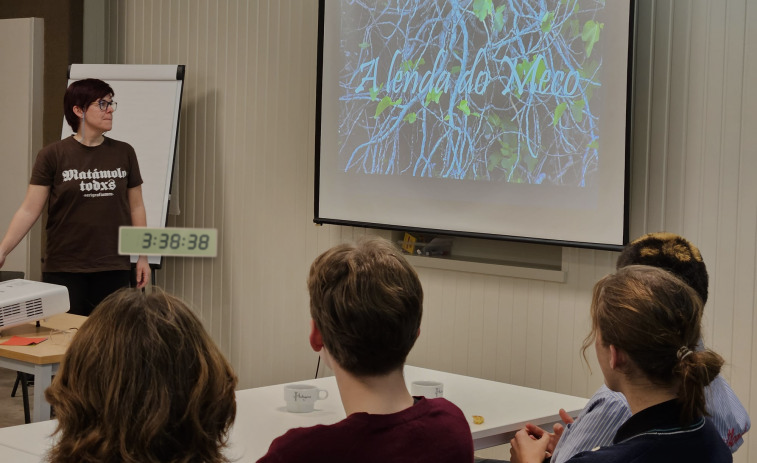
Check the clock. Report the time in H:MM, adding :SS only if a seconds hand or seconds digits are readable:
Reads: 3:38:38
